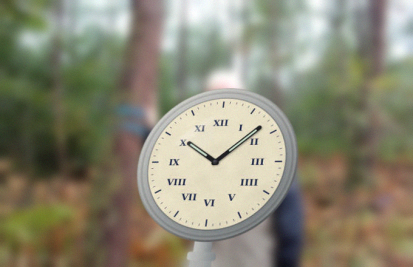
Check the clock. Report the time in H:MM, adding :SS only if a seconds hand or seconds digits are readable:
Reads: 10:08
